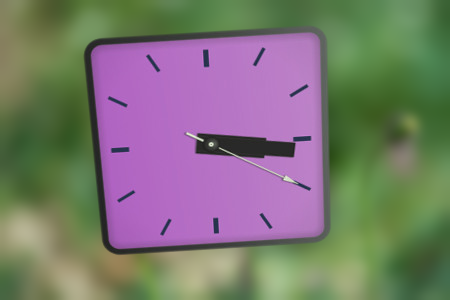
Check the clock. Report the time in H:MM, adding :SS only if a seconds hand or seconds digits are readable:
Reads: 3:16:20
